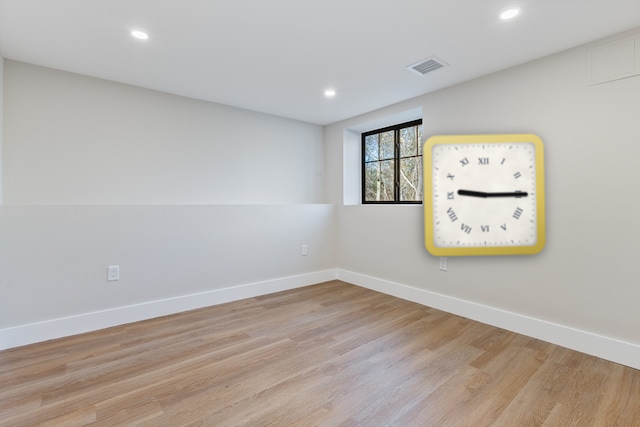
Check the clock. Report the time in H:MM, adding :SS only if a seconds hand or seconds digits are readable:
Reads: 9:15
